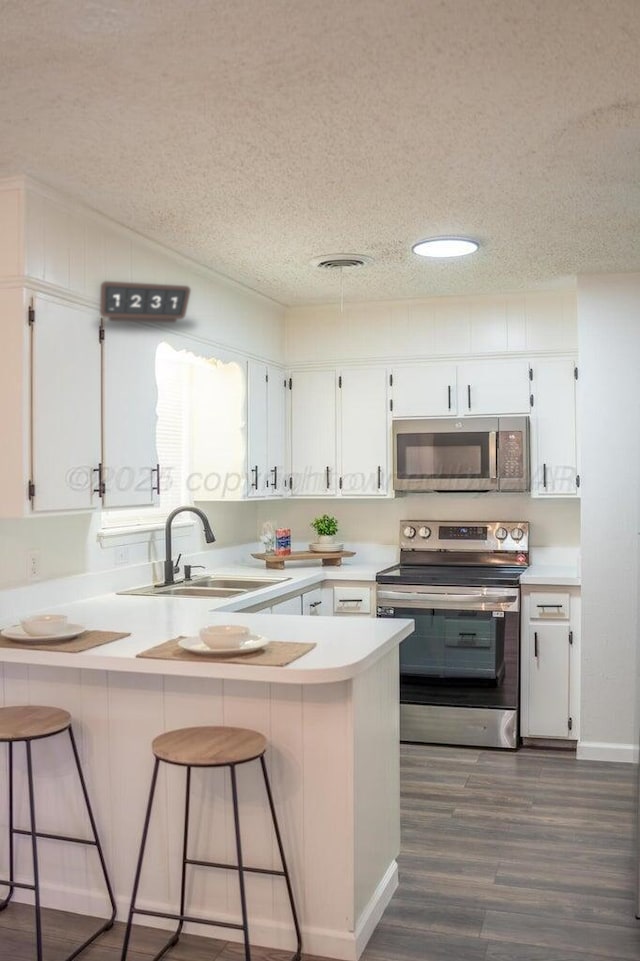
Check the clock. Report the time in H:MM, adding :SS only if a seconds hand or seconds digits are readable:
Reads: 12:31
